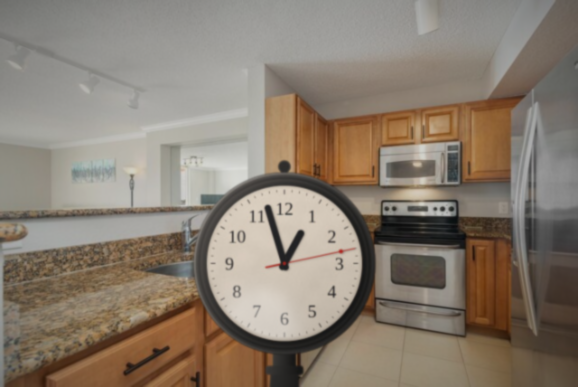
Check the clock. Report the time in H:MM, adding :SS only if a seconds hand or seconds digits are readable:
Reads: 12:57:13
